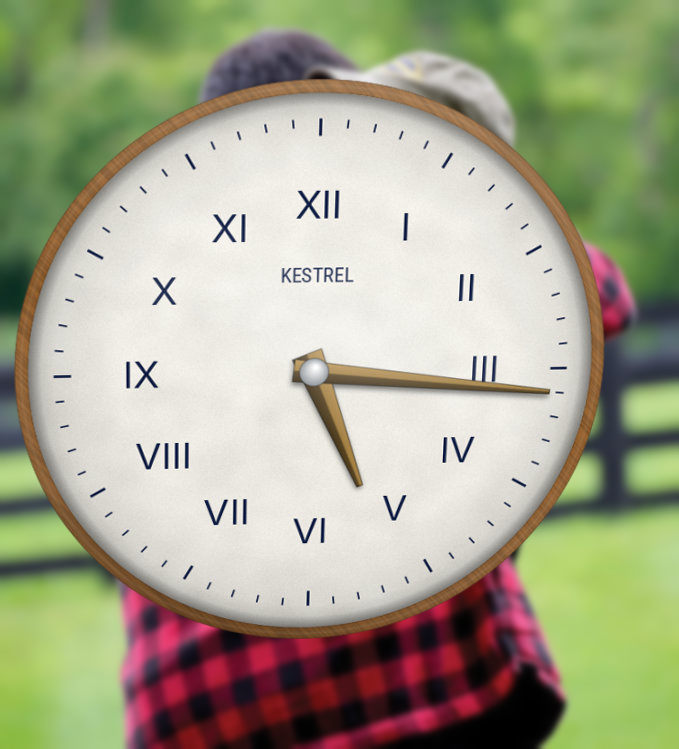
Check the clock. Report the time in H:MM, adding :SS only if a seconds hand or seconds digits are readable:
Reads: 5:16
